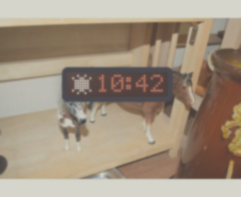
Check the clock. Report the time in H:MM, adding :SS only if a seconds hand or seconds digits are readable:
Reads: 10:42
